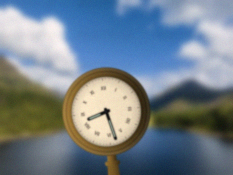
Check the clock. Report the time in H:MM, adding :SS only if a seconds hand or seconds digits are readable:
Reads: 8:28
